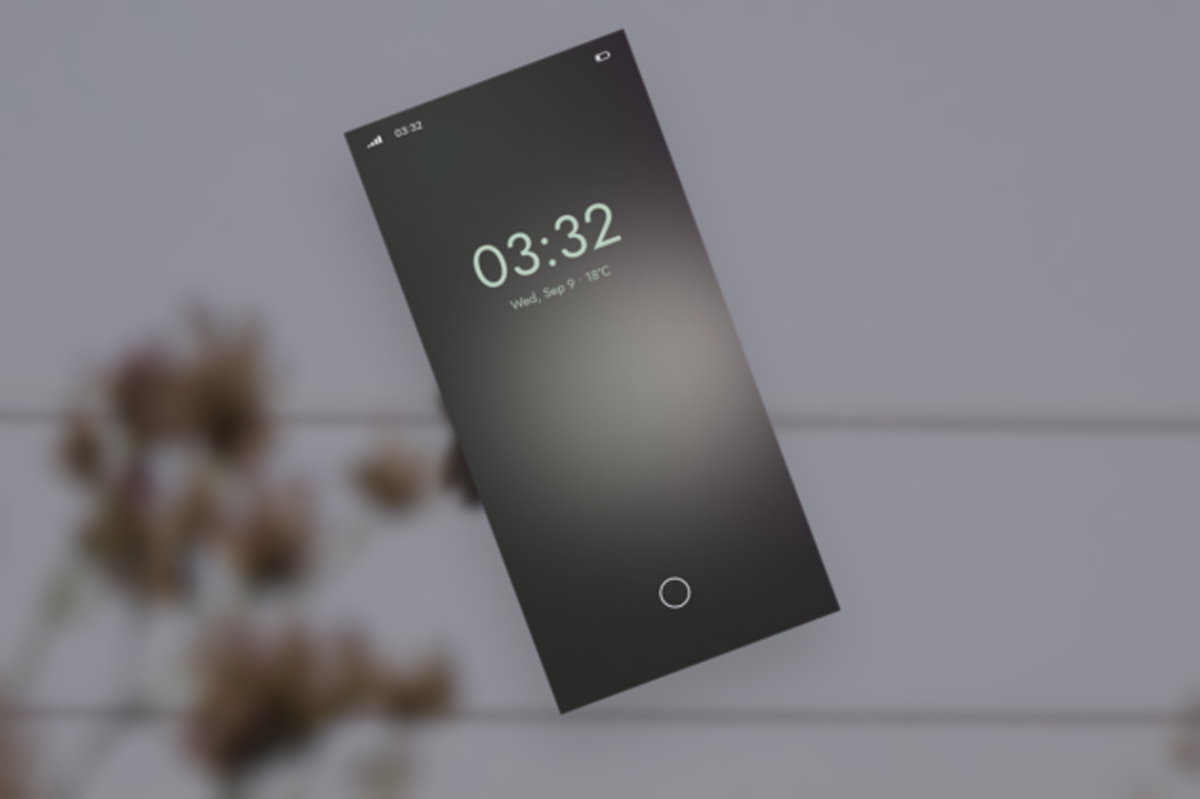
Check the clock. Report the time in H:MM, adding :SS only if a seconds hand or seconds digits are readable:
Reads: 3:32
